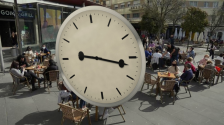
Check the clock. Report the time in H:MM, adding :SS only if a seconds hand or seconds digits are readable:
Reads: 9:17
